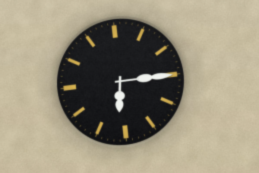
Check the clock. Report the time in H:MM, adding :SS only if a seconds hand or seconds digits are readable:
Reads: 6:15
